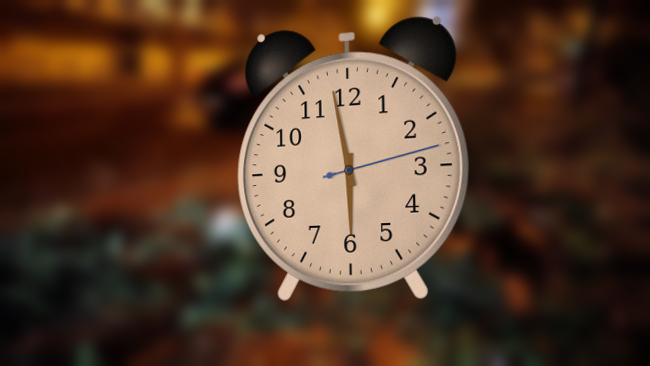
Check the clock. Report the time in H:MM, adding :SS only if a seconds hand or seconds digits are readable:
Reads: 5:58:13
